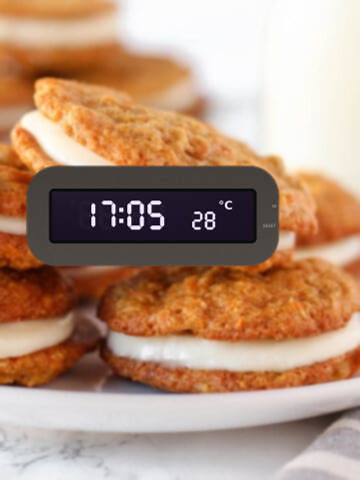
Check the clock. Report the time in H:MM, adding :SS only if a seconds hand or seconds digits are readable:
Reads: 17:05
